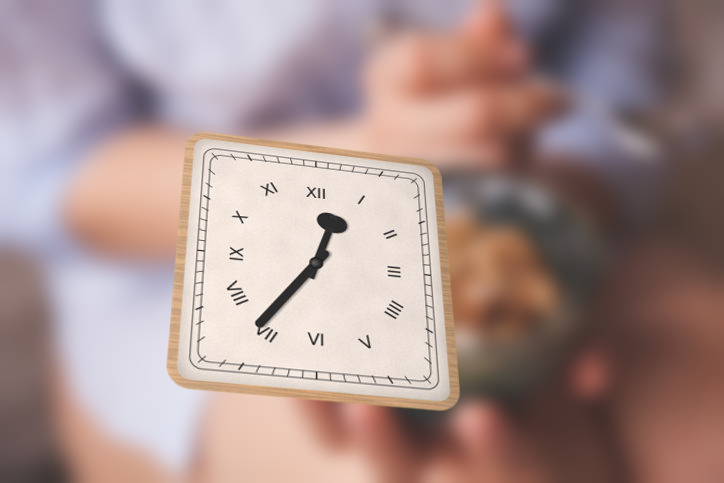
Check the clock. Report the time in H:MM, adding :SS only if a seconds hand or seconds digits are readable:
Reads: 12:36
